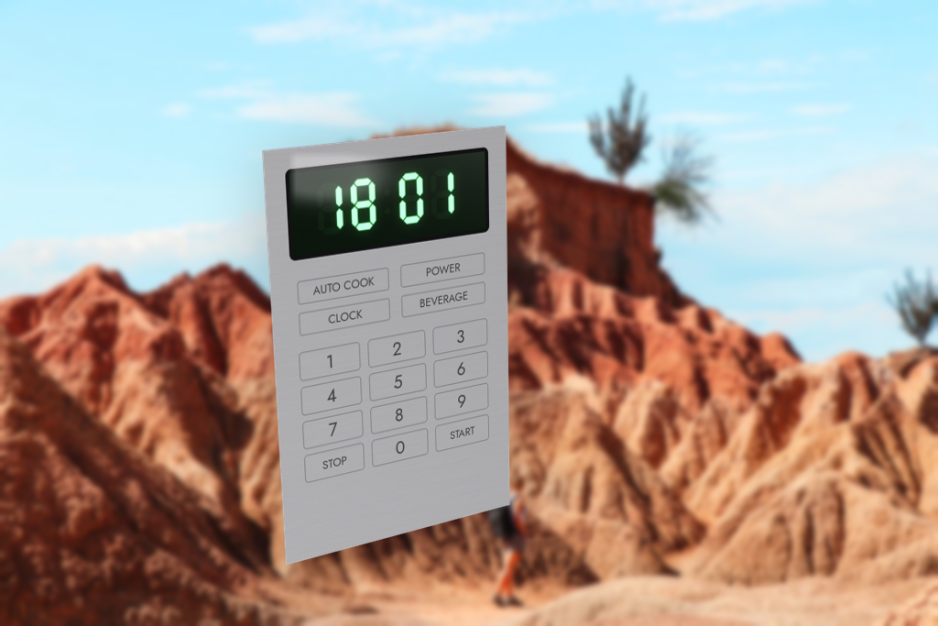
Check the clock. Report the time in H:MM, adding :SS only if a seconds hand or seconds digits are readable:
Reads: 18:01
